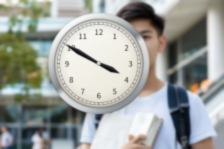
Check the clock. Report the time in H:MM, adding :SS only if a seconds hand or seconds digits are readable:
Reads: 3:50
